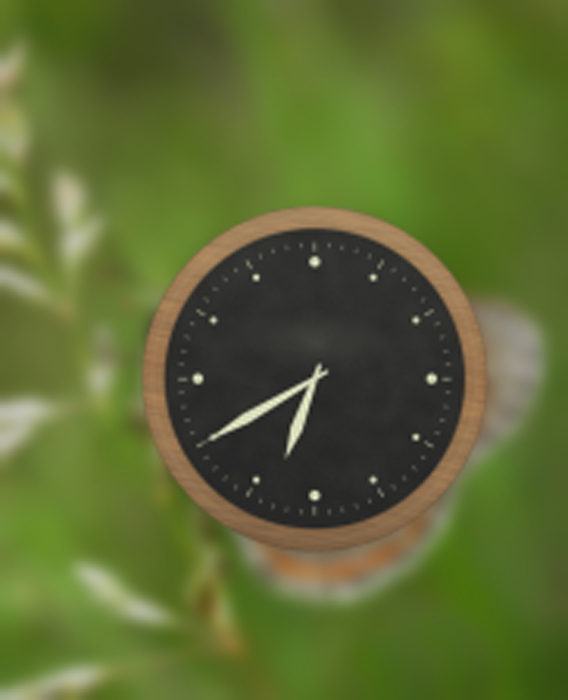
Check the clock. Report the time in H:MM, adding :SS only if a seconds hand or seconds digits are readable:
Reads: 6:40
